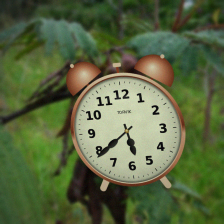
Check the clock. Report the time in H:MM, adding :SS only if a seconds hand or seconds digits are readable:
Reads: 5:39
